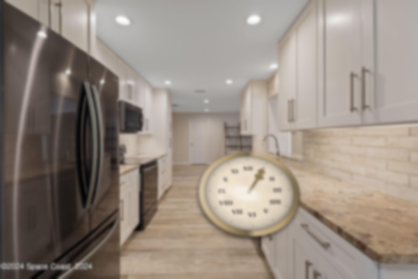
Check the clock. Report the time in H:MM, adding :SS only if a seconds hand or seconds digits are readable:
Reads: 1:05
